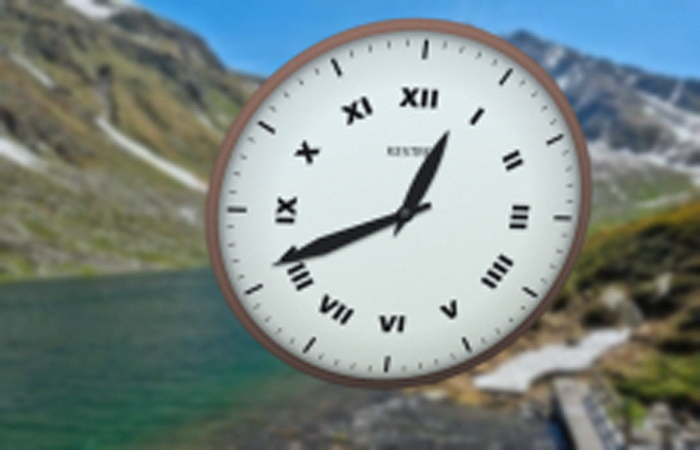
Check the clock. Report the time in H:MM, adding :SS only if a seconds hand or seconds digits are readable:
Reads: 12:41
